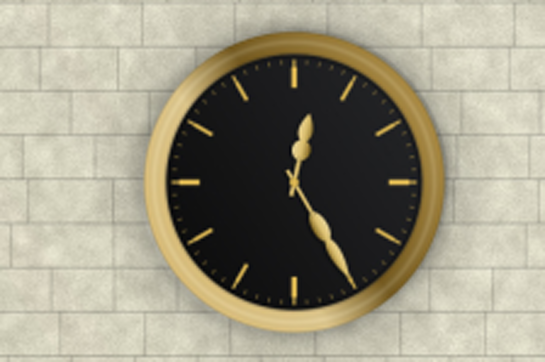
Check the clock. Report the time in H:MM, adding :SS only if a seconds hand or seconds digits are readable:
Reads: 12:25
